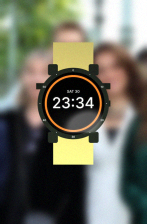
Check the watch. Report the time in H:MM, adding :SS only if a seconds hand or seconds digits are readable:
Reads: 23:34
